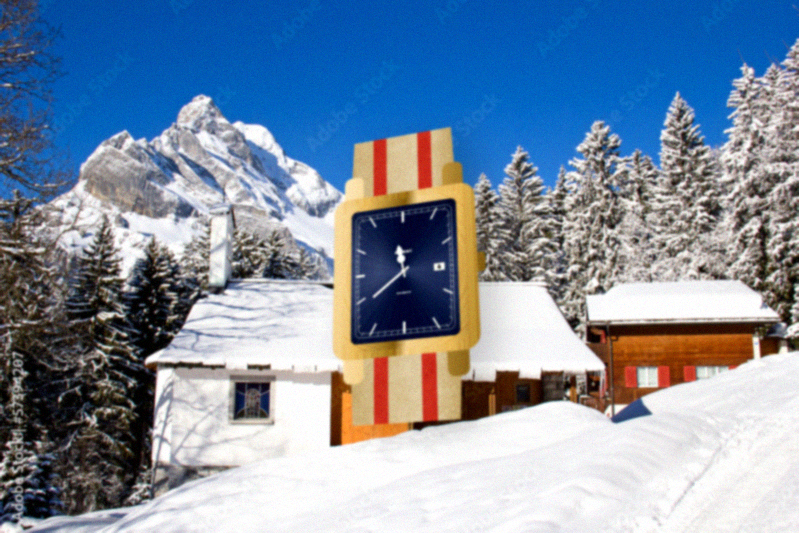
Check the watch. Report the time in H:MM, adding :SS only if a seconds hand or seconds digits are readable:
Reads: 11:39
